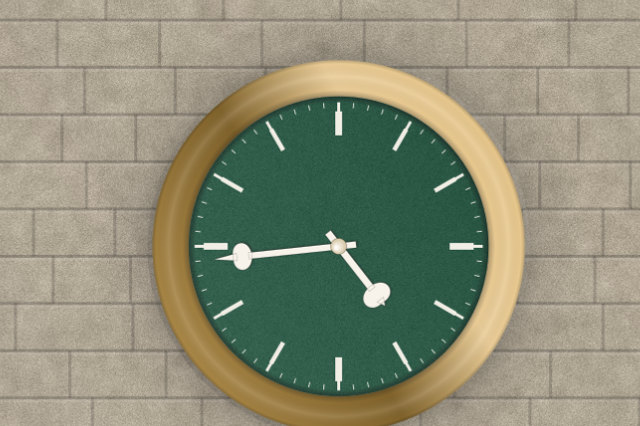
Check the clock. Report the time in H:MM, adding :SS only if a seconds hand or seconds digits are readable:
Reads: 4:44
